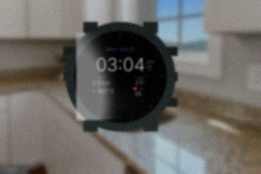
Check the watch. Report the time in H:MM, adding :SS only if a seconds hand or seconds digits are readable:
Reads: 3:04
